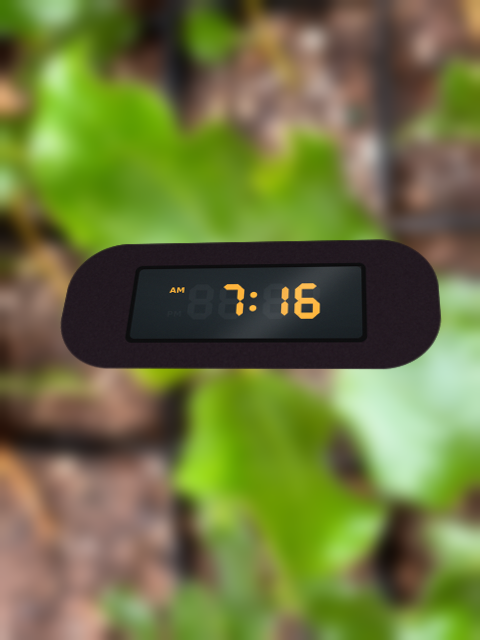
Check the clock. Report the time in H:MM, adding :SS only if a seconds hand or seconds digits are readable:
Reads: 7:16
